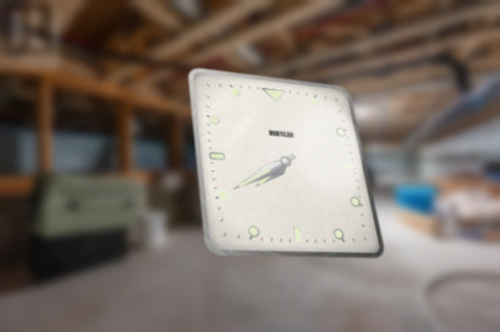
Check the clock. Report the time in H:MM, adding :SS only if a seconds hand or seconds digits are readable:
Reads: 7:40
